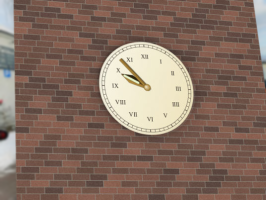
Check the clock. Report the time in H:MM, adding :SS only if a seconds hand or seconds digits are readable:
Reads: 9:53
